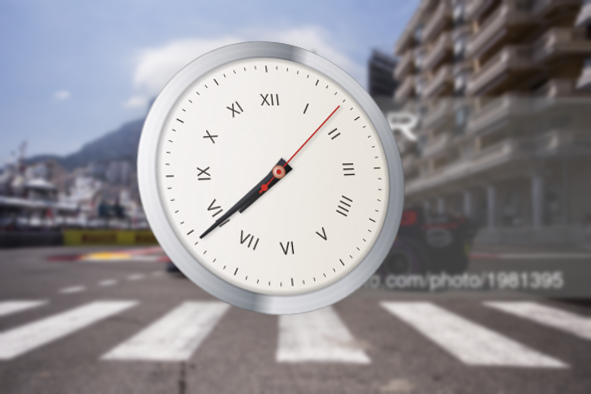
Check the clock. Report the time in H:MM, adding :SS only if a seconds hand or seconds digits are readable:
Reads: 7:39:08
